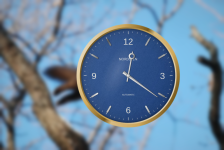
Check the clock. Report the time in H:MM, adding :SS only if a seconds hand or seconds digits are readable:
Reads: 12:21
